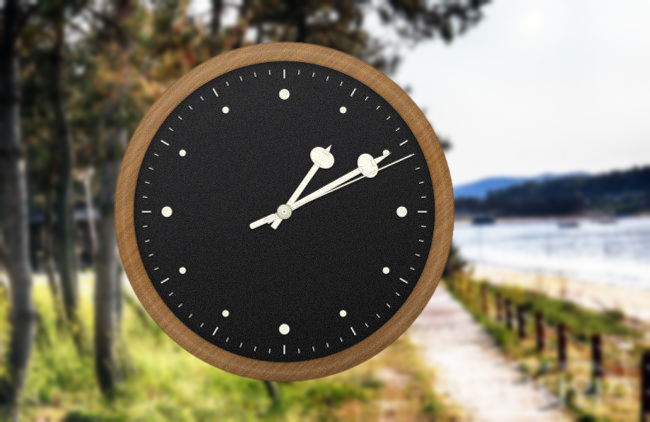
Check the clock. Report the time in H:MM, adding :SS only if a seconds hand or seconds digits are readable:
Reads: 1:10:11
